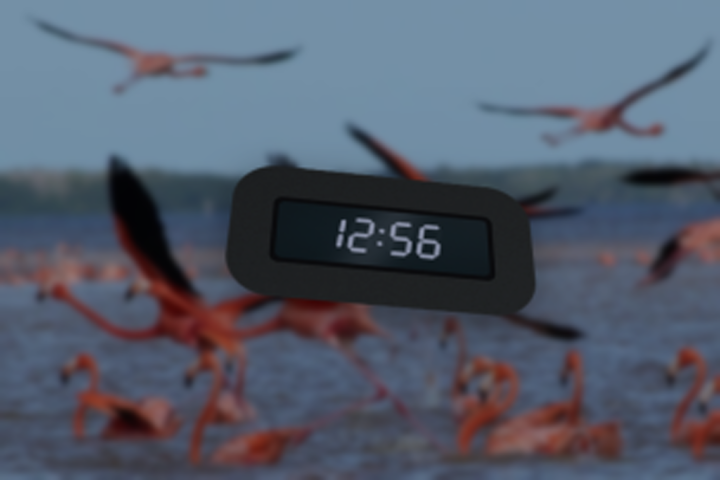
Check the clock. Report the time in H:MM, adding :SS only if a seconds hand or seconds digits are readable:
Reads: 12:56
